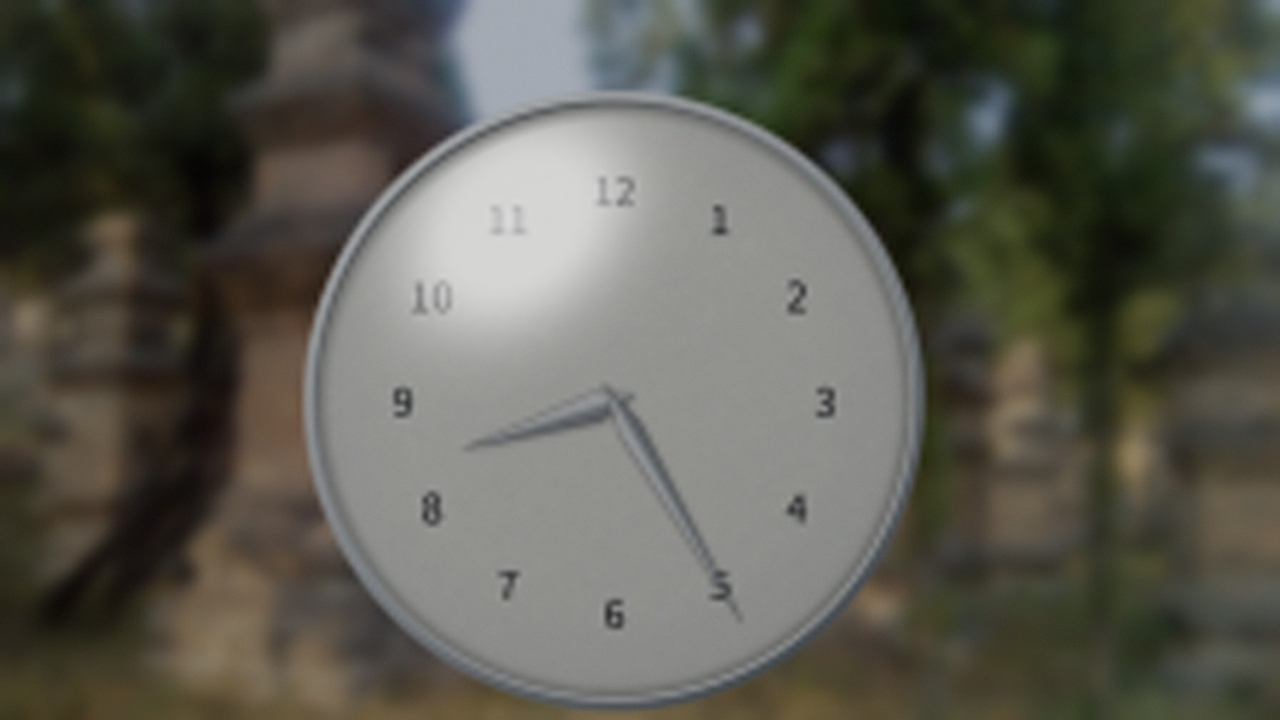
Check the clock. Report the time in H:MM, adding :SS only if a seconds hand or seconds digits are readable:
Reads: 8:25
